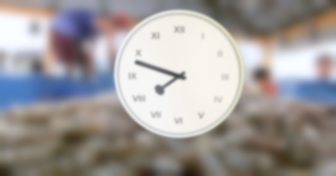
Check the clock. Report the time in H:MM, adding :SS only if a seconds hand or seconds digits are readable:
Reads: 7:48
